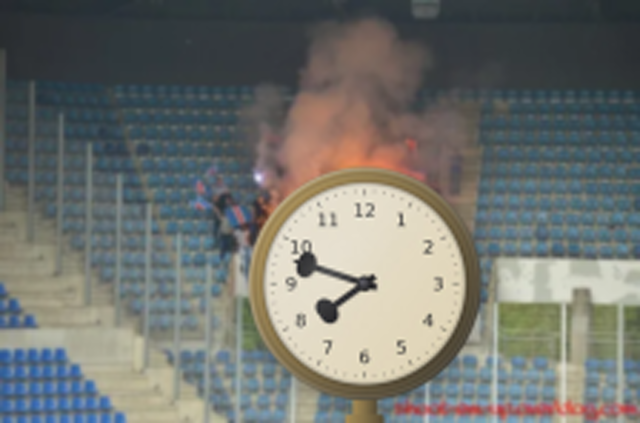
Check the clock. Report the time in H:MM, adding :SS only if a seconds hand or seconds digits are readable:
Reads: 7:48
